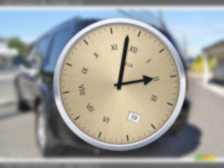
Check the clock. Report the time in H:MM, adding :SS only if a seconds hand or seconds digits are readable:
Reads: 1:58
